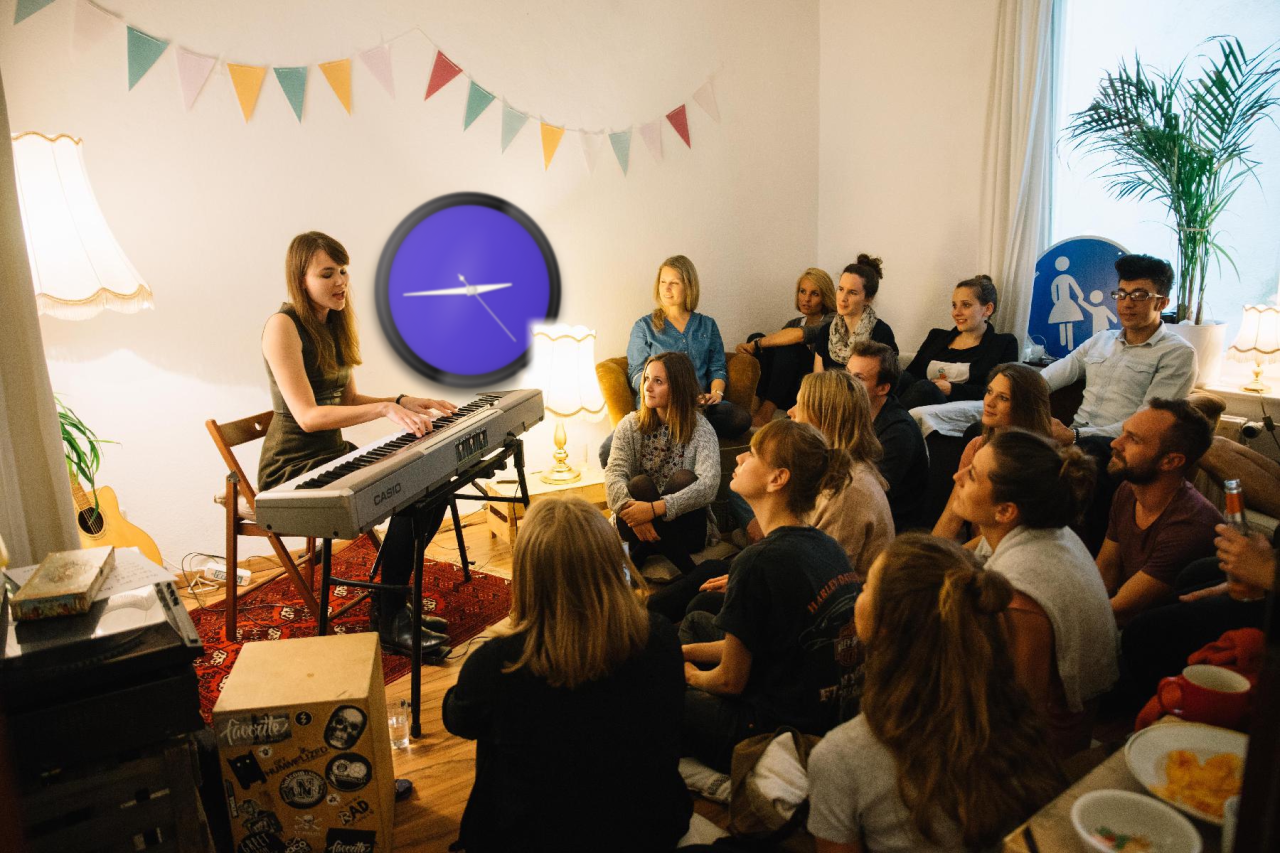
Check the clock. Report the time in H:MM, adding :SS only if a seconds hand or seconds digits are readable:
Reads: 2:44:23
